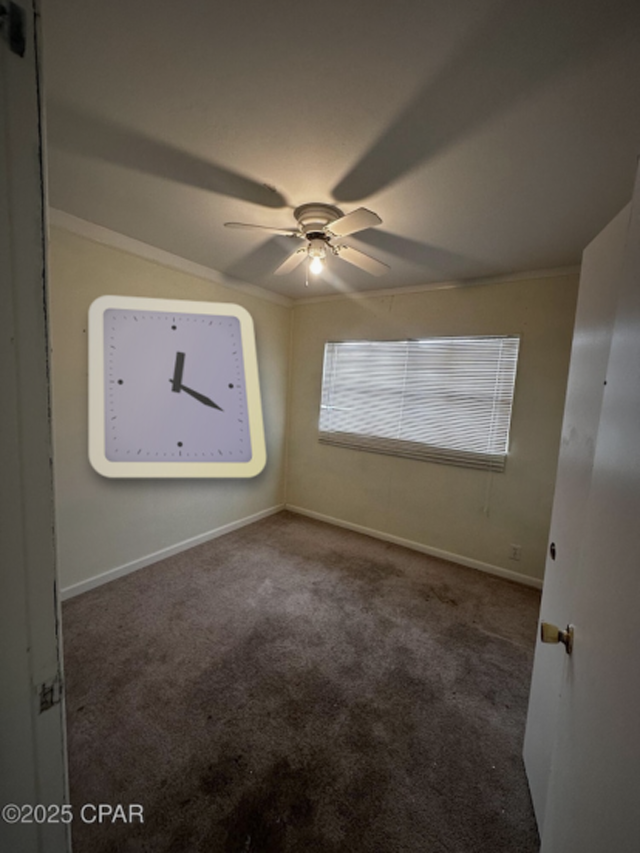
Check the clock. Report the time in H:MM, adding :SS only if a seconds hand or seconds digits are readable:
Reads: 12:20
